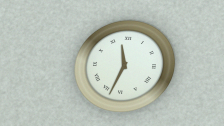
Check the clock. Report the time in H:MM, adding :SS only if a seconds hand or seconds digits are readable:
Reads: 11:33
